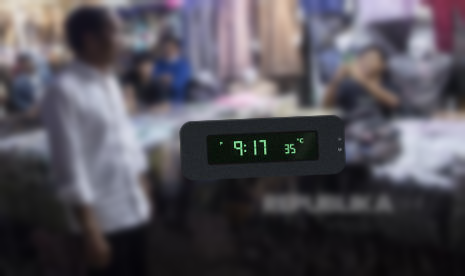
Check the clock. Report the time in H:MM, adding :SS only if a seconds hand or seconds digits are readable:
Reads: 9:17
